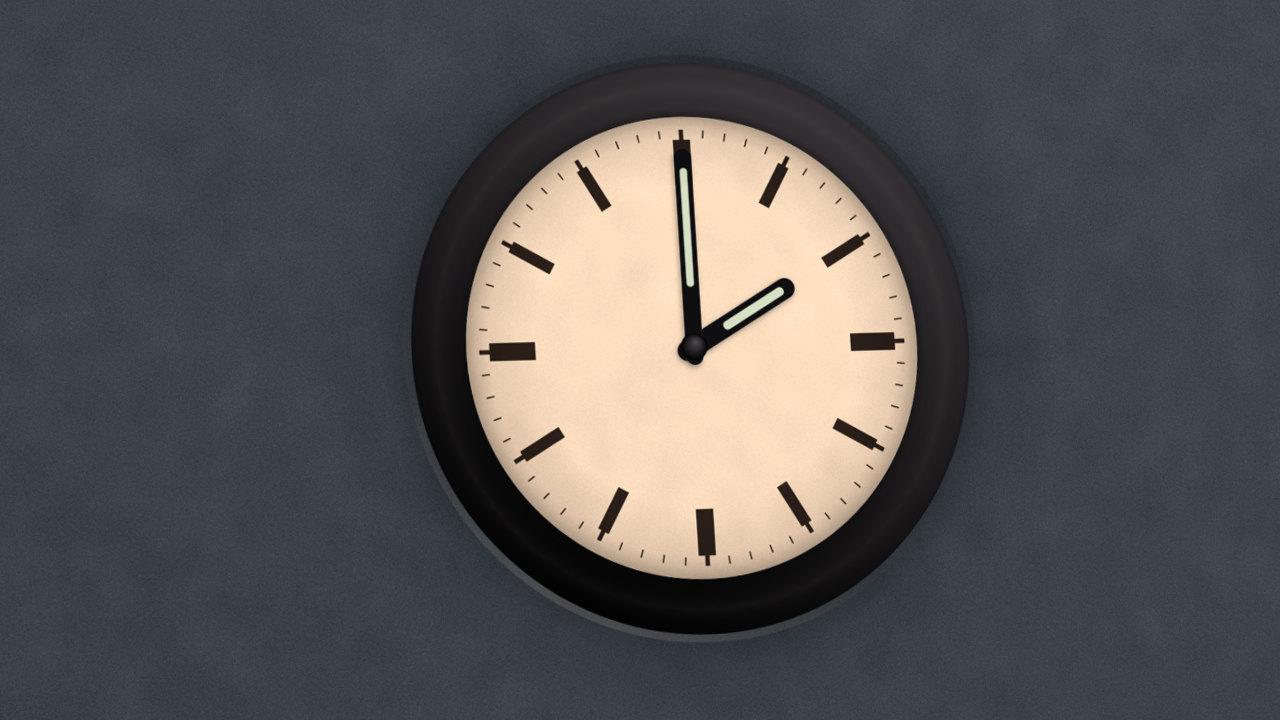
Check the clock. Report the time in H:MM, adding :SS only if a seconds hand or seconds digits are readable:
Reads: 2:00
